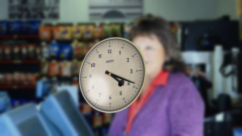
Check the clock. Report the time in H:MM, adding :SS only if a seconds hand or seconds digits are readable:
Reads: 4:19
